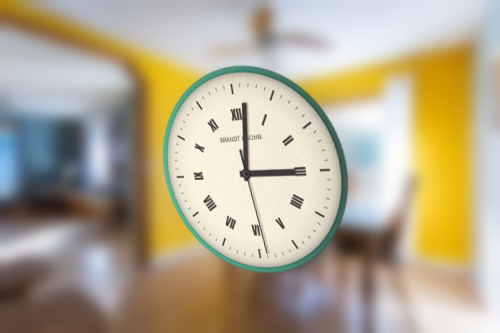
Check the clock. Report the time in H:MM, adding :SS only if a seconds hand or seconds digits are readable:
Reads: 3:01:29
